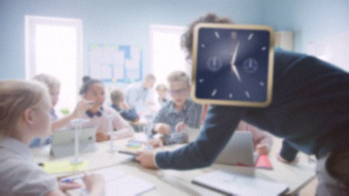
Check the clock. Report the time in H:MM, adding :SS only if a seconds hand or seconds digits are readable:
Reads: 5:02
